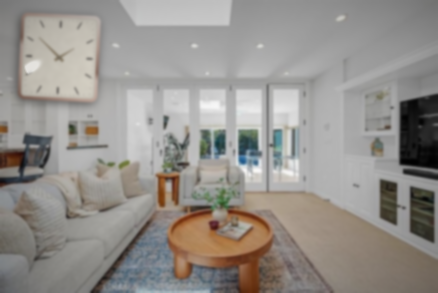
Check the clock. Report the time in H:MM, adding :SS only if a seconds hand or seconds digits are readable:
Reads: 1:52
